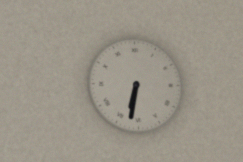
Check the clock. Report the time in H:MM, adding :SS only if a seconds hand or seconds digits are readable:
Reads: 6:32
